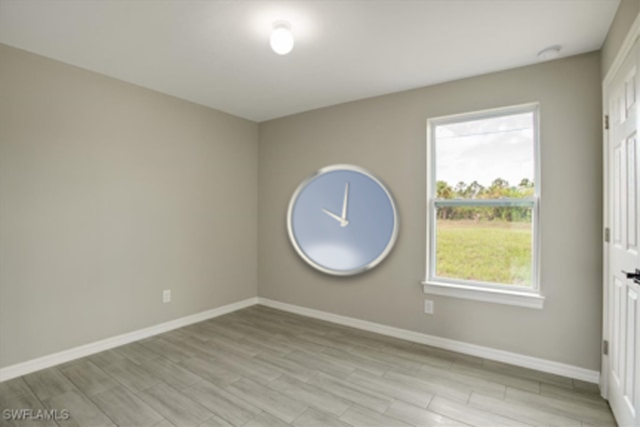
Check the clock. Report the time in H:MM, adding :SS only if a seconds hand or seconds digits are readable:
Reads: 10:01
